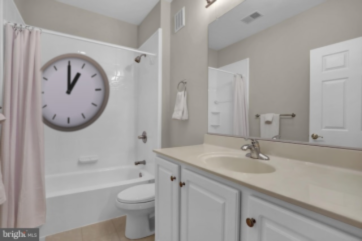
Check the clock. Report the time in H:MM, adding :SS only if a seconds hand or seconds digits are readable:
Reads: 1:00
